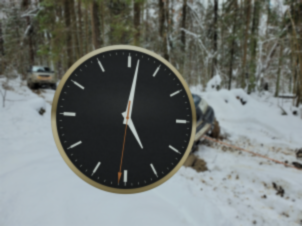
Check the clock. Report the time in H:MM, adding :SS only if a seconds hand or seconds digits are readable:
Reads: 5:01:31
